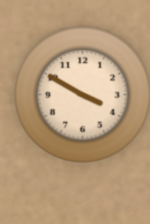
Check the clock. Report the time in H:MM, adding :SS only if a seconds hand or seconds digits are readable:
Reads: 3:50
